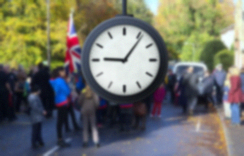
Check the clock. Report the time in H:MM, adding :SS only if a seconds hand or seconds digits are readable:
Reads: 9:06
